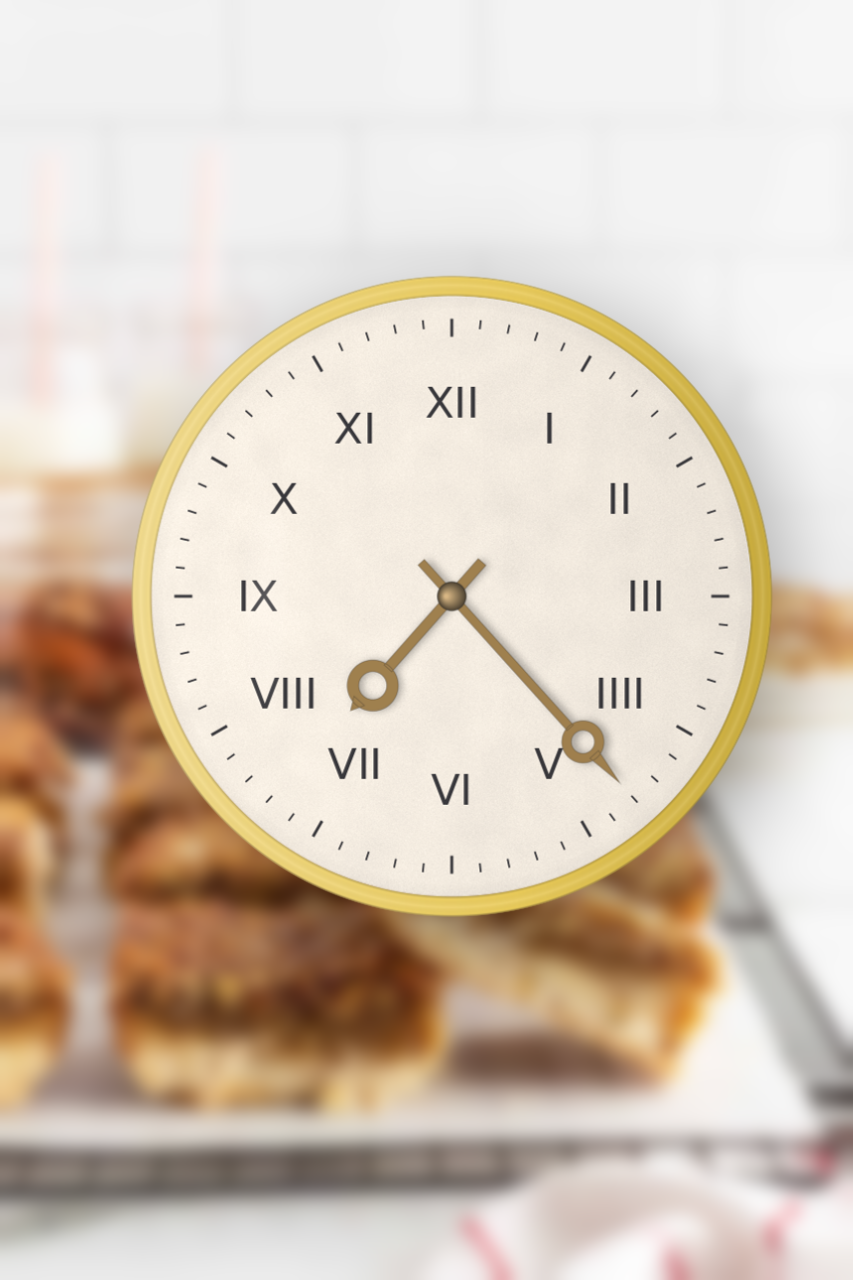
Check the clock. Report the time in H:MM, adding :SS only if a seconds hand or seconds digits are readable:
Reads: 7:23
